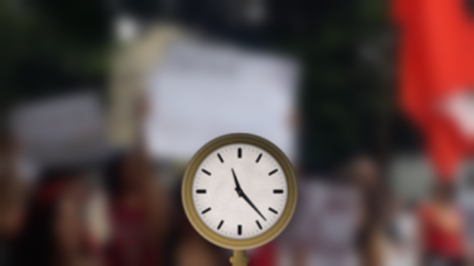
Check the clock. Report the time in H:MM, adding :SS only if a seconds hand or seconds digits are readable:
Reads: 11:23
